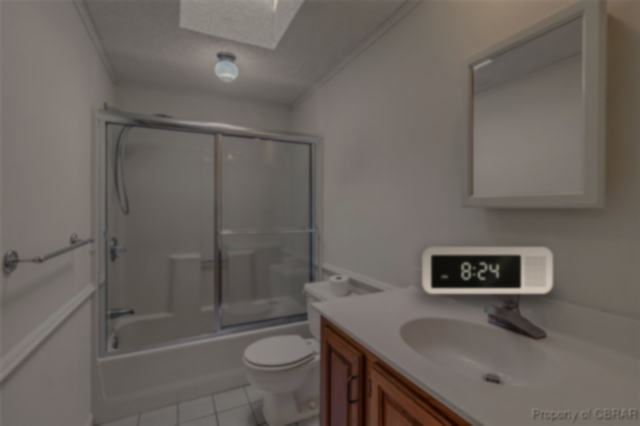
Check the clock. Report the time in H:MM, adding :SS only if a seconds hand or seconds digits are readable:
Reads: 8:24
